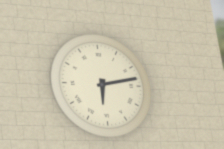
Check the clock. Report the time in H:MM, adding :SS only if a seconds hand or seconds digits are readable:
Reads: 6:13
